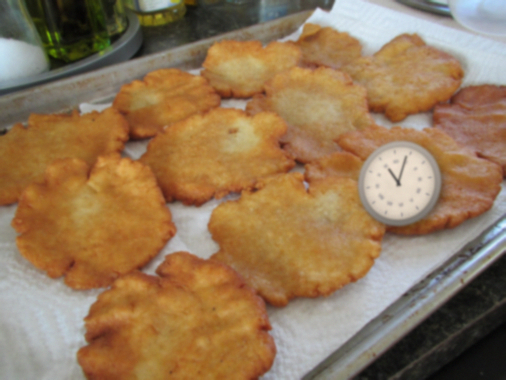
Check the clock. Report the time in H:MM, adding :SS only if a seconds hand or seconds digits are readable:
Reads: 11:04
